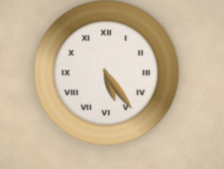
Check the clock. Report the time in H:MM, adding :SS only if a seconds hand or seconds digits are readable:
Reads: 5:24
